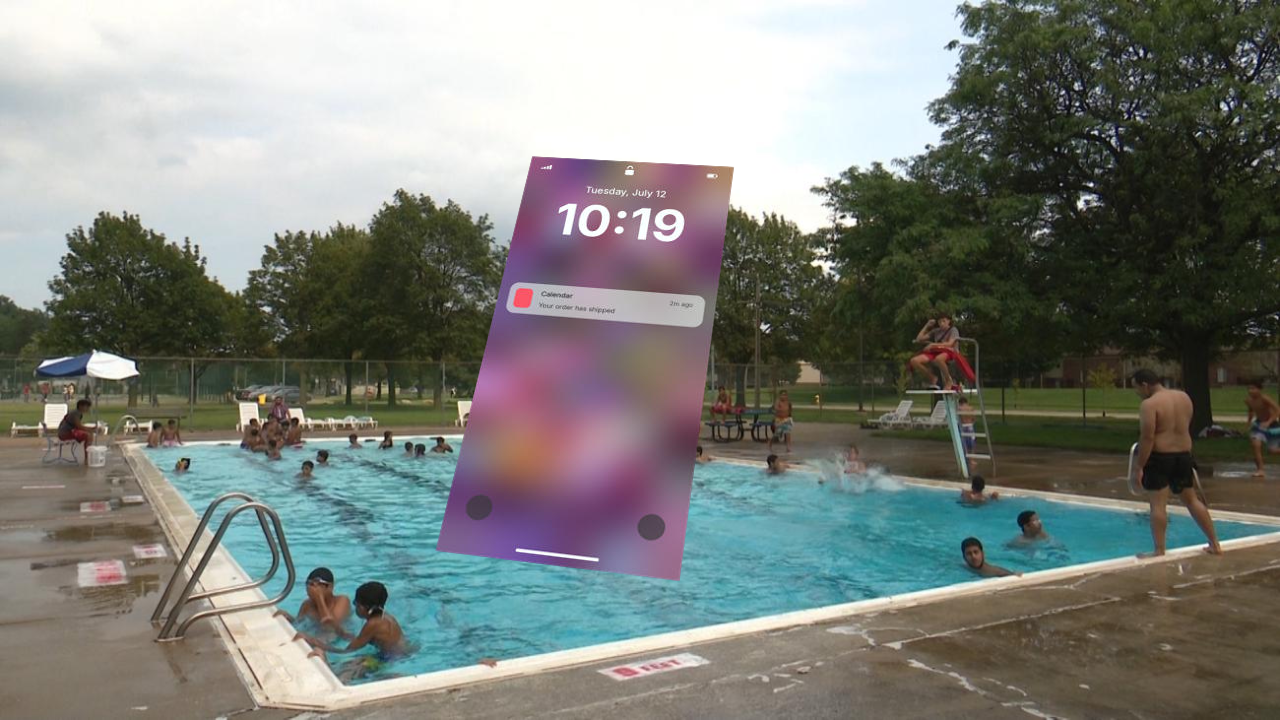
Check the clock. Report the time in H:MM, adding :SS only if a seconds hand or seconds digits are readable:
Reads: 10:19
